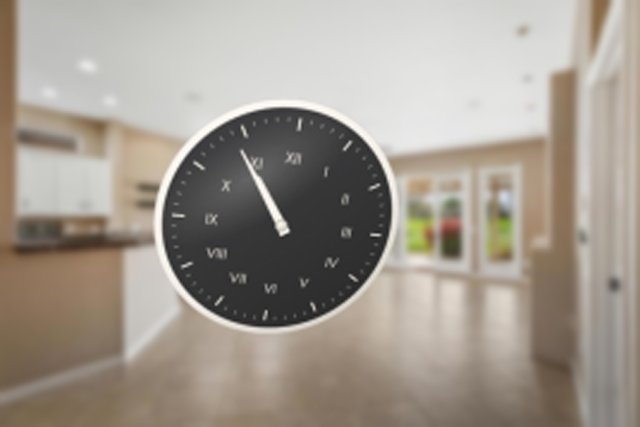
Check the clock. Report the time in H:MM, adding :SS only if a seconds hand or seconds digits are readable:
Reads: 10:54
